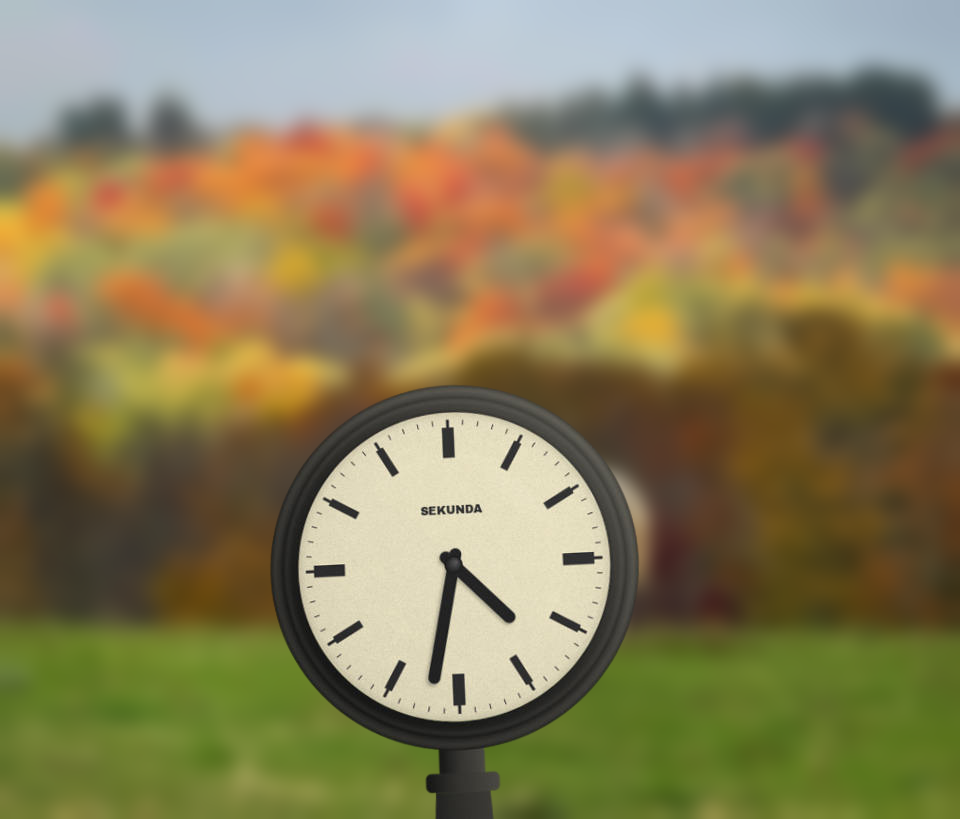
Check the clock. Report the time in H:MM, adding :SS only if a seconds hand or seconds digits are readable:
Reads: 4:32
